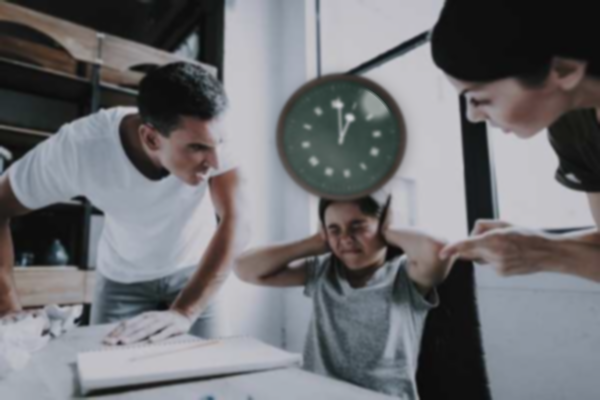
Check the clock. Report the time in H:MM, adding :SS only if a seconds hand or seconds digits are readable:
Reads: 1:01
